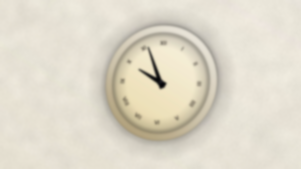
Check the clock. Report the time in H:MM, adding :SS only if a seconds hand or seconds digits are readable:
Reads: 9:56
